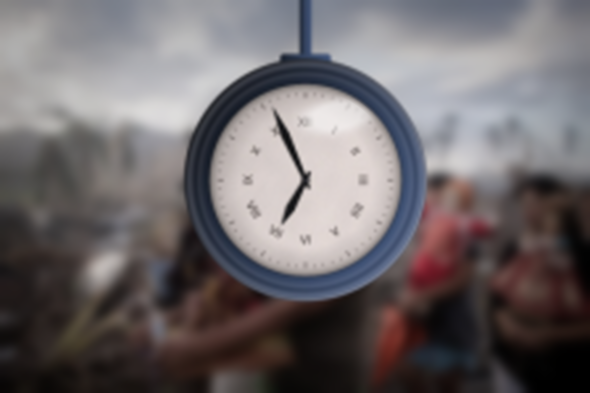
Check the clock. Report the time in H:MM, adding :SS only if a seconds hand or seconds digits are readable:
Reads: 6:56
